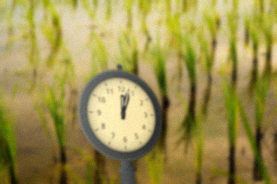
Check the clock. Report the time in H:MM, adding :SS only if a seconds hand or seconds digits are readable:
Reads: 12:03
